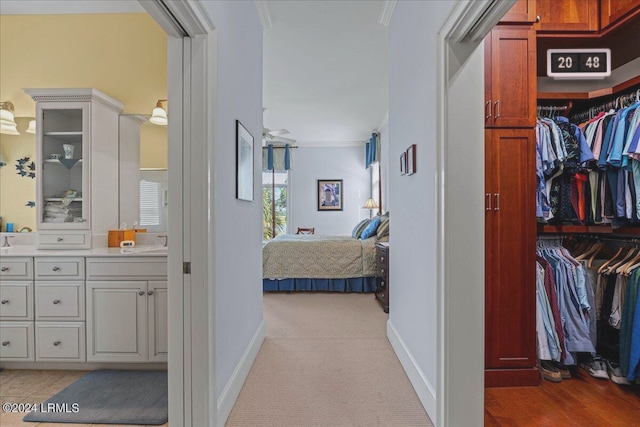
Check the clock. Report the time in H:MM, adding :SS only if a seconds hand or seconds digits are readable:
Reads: 20:48
